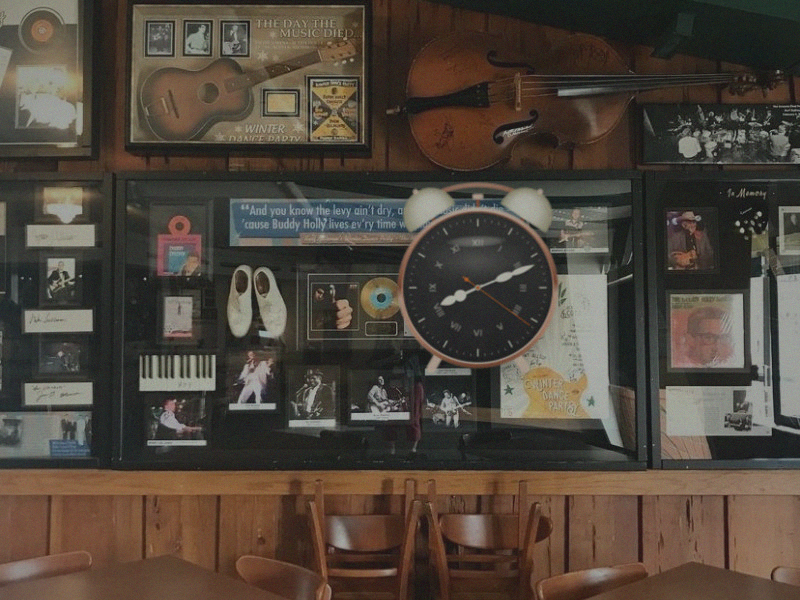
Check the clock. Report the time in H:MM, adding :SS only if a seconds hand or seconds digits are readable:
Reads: 8:11:21
